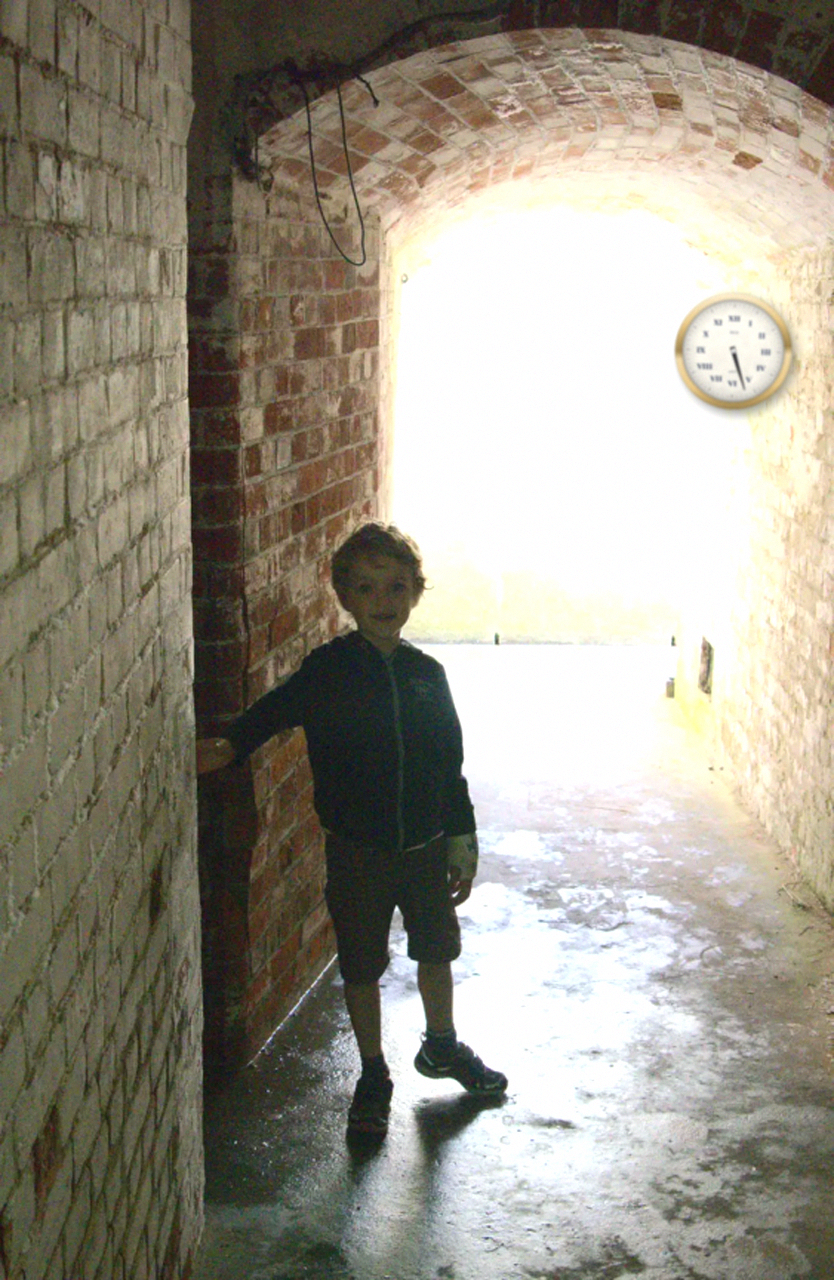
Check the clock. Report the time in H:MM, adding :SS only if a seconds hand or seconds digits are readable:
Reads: 5:27
